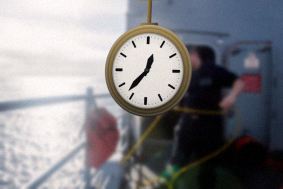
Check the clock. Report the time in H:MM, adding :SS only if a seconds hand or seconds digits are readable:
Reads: 12:37
